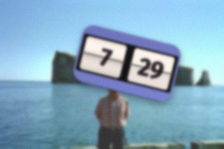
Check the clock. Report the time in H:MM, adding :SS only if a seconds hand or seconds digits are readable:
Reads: 7:29
